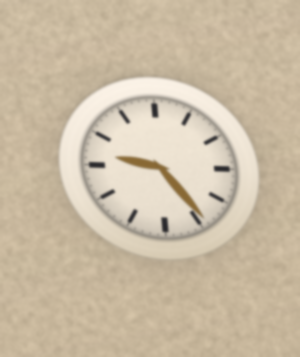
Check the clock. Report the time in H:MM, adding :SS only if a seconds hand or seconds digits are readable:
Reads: 9:24
